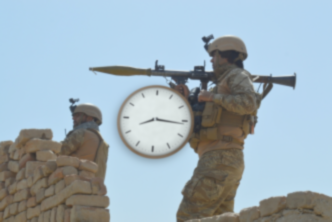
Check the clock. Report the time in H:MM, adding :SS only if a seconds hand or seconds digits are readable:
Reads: 8:16
